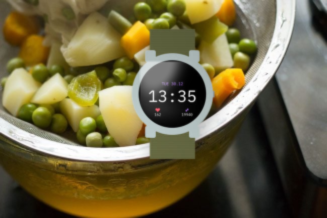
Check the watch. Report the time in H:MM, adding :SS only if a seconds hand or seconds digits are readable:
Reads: 13:35
